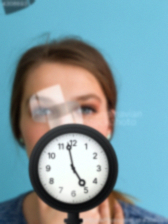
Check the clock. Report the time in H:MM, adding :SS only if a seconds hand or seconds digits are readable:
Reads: 4:58
